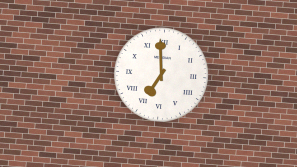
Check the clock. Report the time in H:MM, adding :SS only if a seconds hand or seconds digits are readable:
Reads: 6:59
